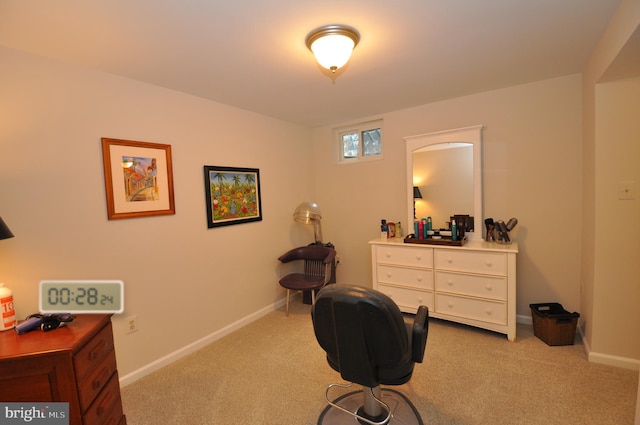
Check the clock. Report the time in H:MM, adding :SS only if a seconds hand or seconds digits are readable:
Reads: 0:28
